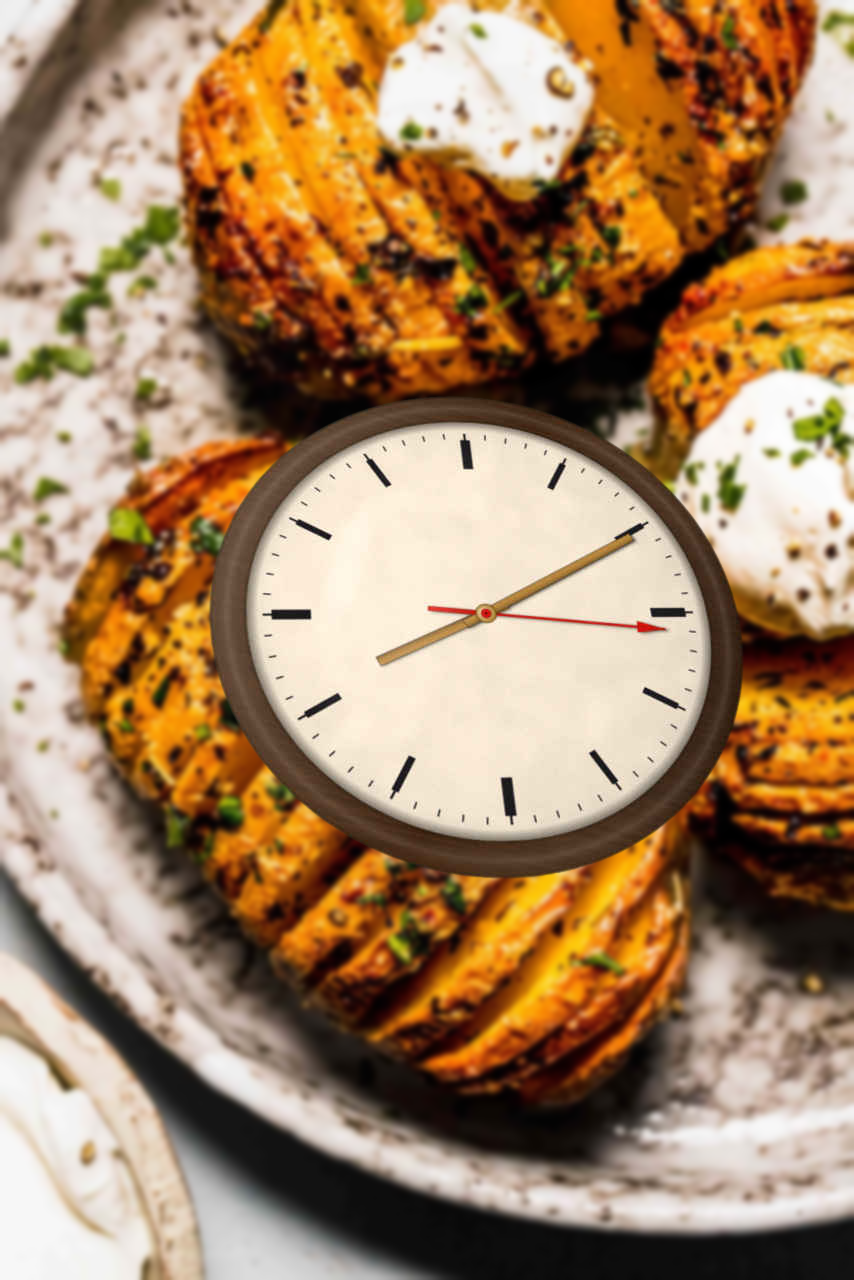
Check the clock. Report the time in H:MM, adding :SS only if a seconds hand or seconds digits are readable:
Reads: 8:10:16
